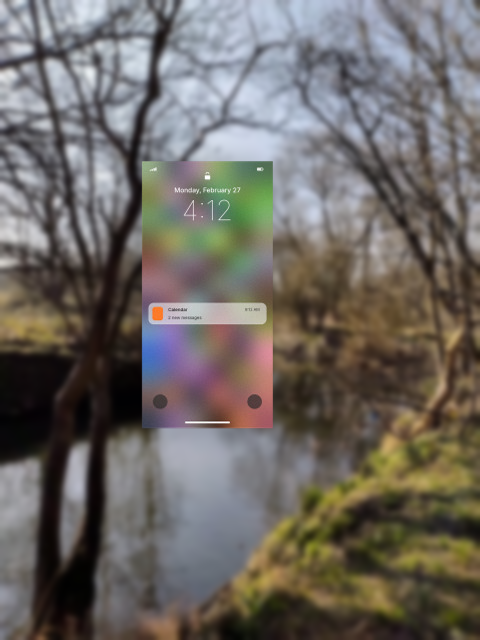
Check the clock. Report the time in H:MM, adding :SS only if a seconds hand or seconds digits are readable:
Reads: 4:12
